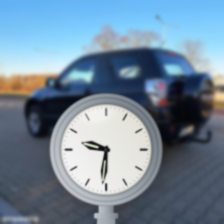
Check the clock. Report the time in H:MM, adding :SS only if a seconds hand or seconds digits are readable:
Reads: 9:31
